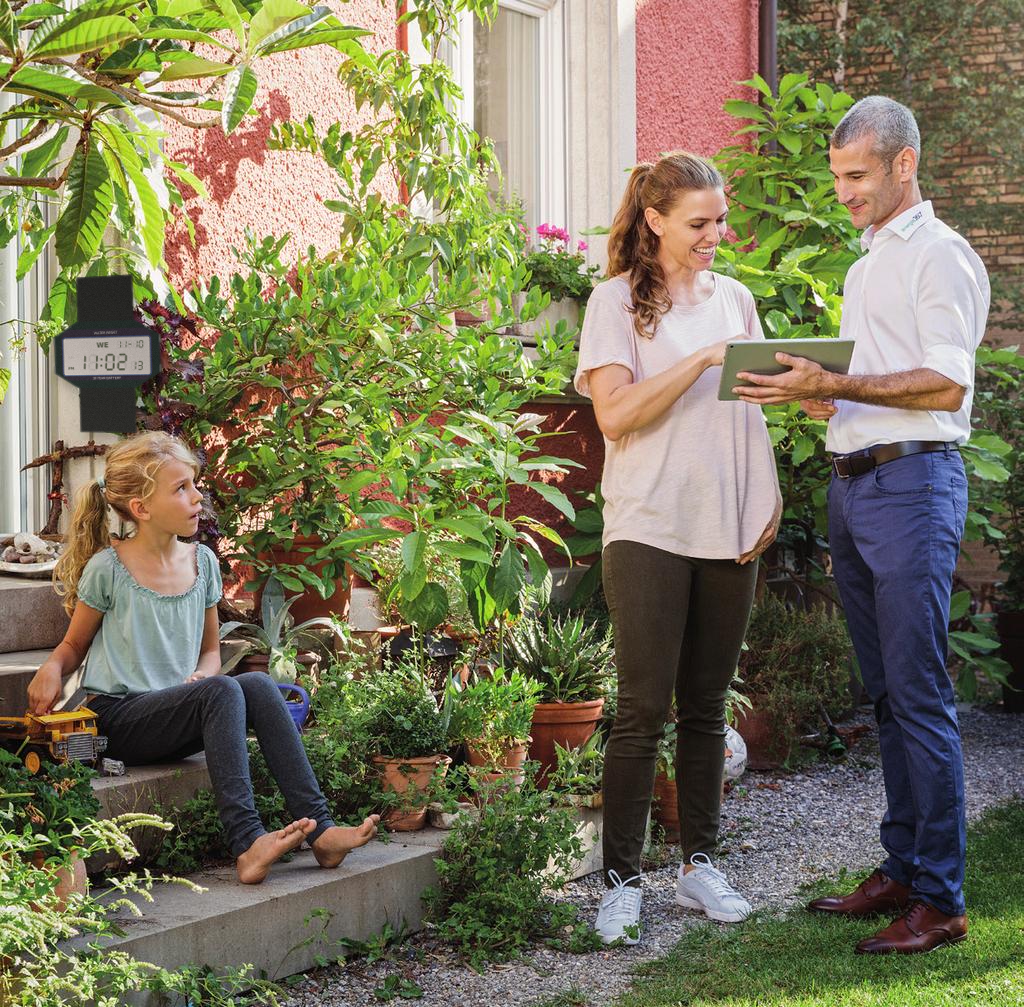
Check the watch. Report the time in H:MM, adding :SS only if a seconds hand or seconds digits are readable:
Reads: 11:02:13
